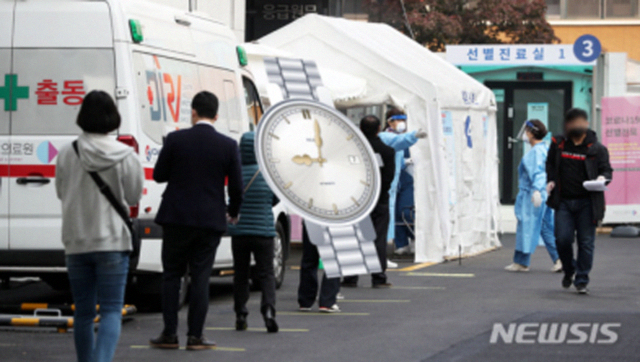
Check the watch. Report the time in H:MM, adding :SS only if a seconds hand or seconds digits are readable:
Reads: 9:02
